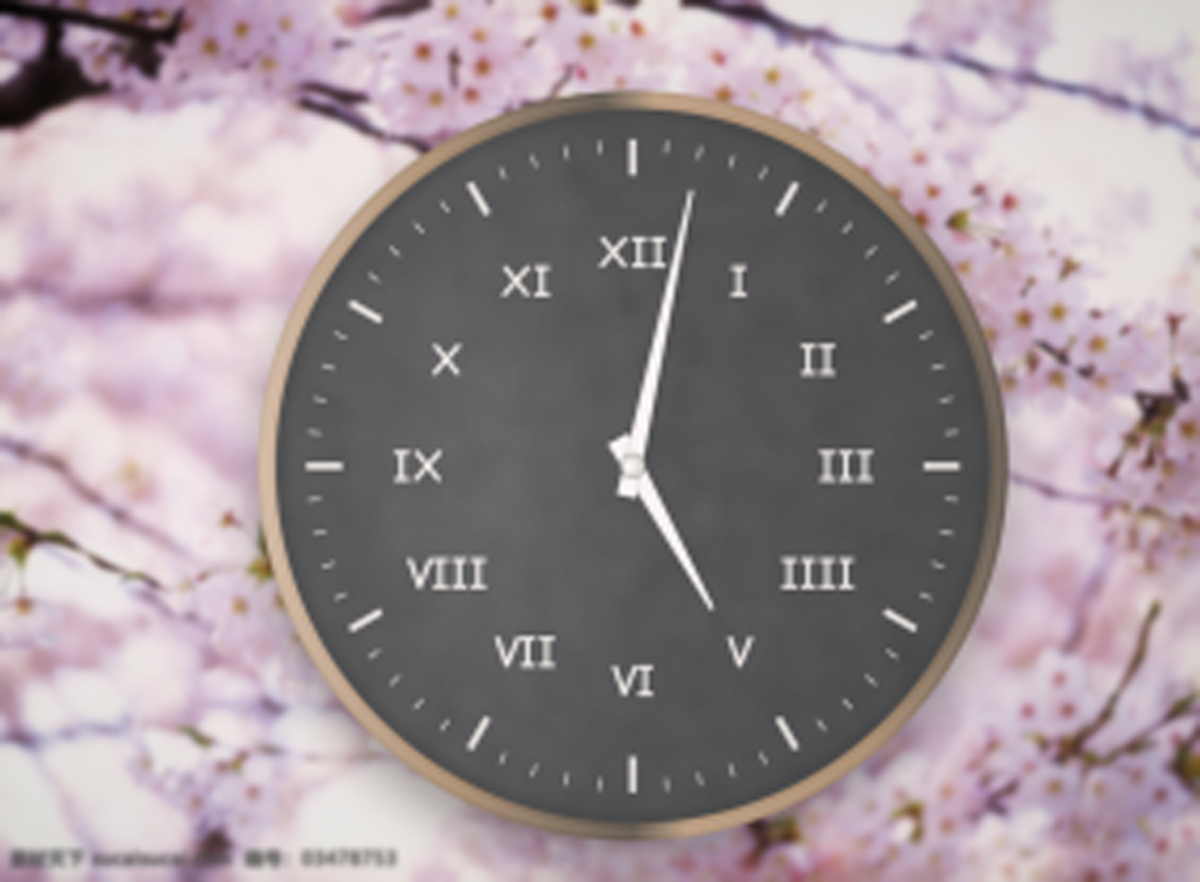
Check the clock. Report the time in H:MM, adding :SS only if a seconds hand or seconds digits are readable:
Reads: 5:02
